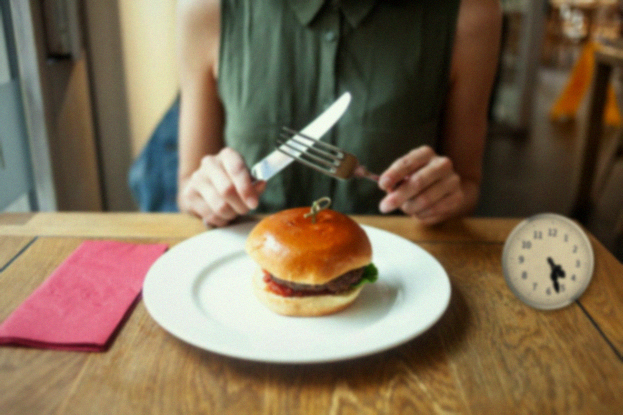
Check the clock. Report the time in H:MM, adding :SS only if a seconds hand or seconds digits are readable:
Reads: 4:27
